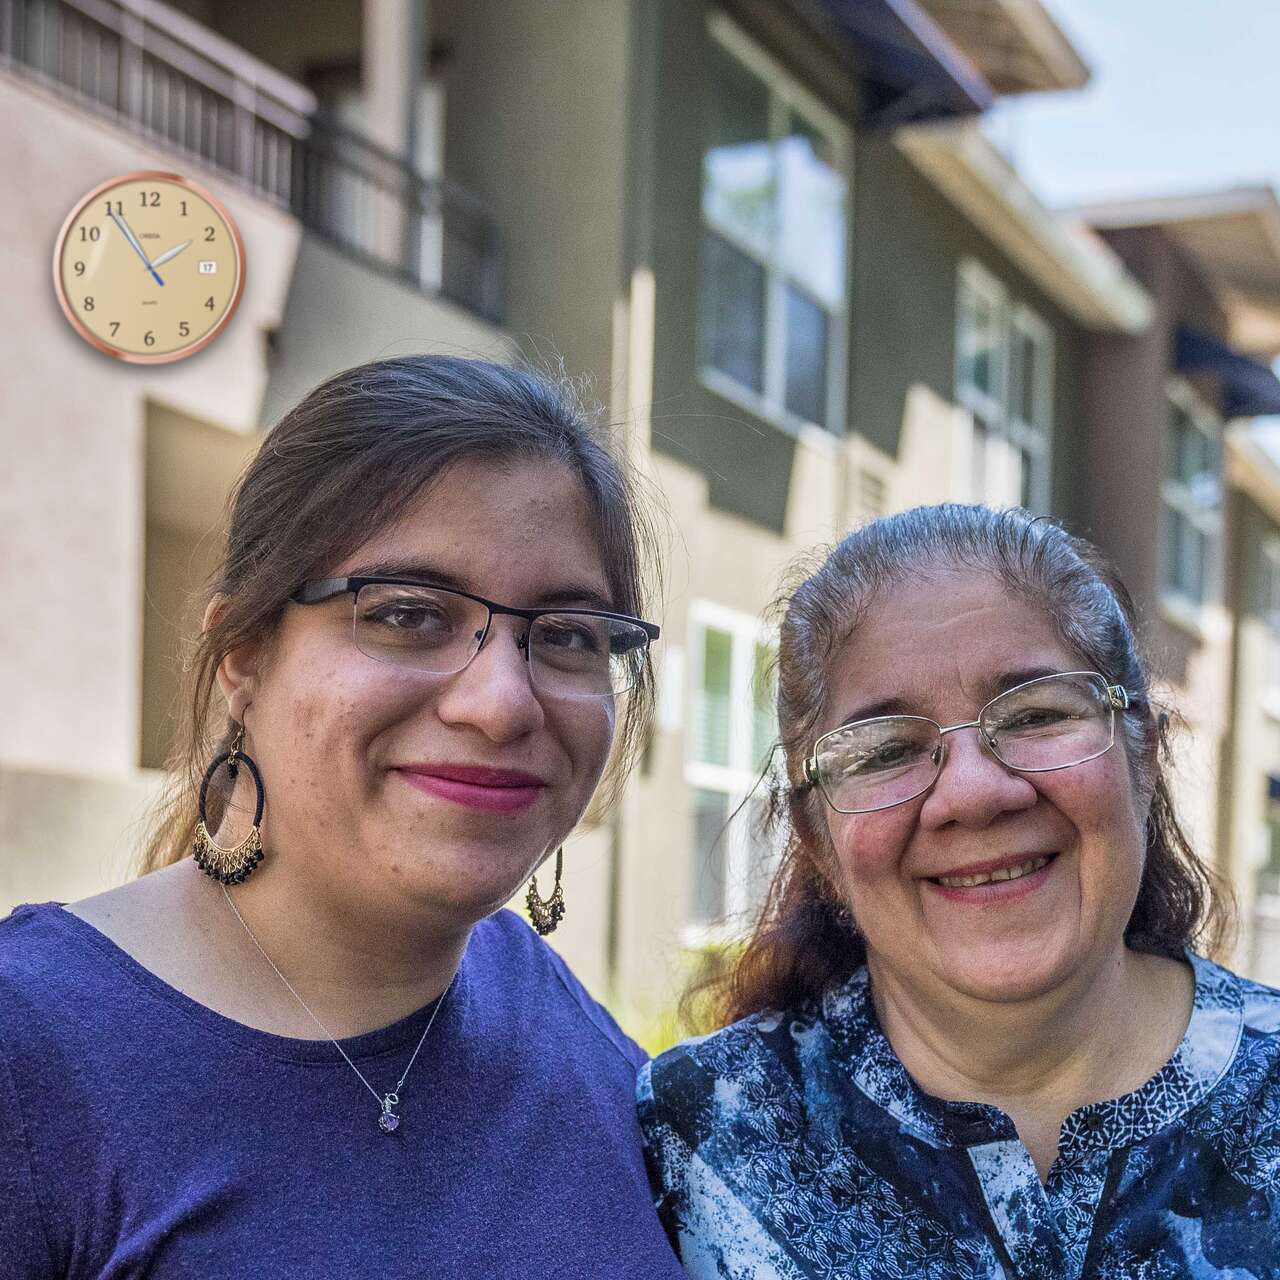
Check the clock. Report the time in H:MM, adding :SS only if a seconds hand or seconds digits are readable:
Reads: 1:54:54
